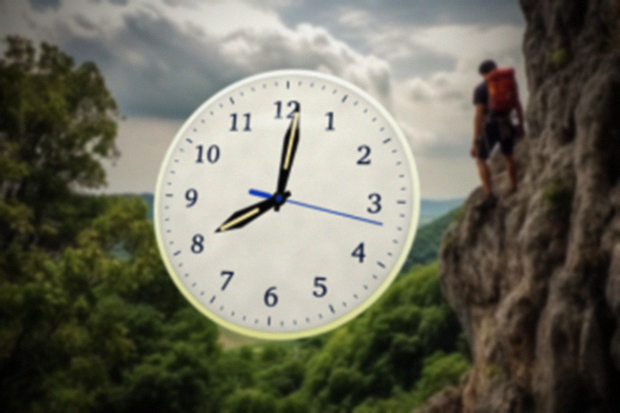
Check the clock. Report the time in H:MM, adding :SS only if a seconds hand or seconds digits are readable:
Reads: 8:01:17
